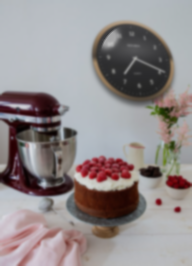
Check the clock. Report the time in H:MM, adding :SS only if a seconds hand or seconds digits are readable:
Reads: 7:19
